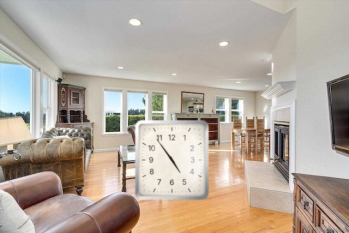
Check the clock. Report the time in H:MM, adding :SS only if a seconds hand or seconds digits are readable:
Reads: 4:54
